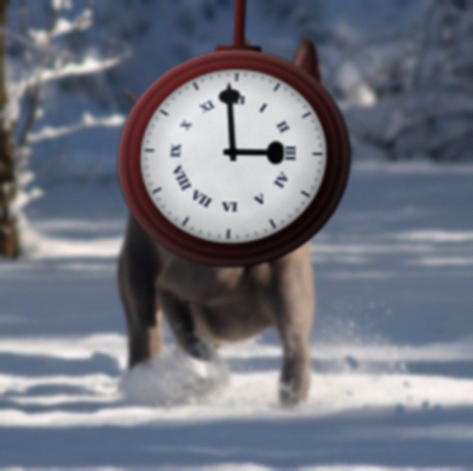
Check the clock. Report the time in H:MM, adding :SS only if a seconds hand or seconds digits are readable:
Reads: 2:59
